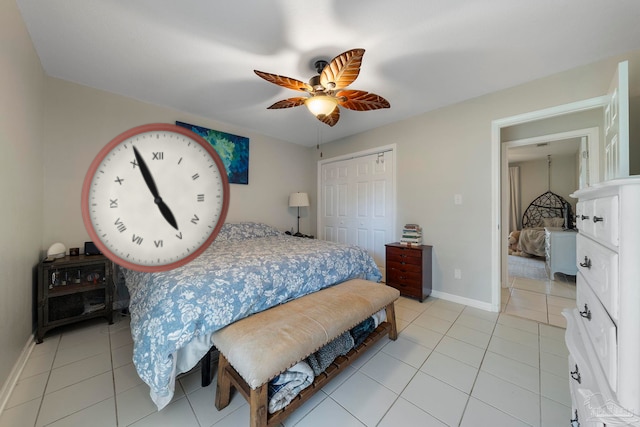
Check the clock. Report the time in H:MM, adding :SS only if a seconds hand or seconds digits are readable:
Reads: 4:56
